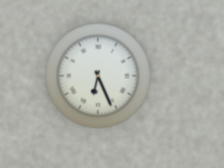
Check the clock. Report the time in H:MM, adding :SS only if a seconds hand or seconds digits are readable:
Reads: 6:26
